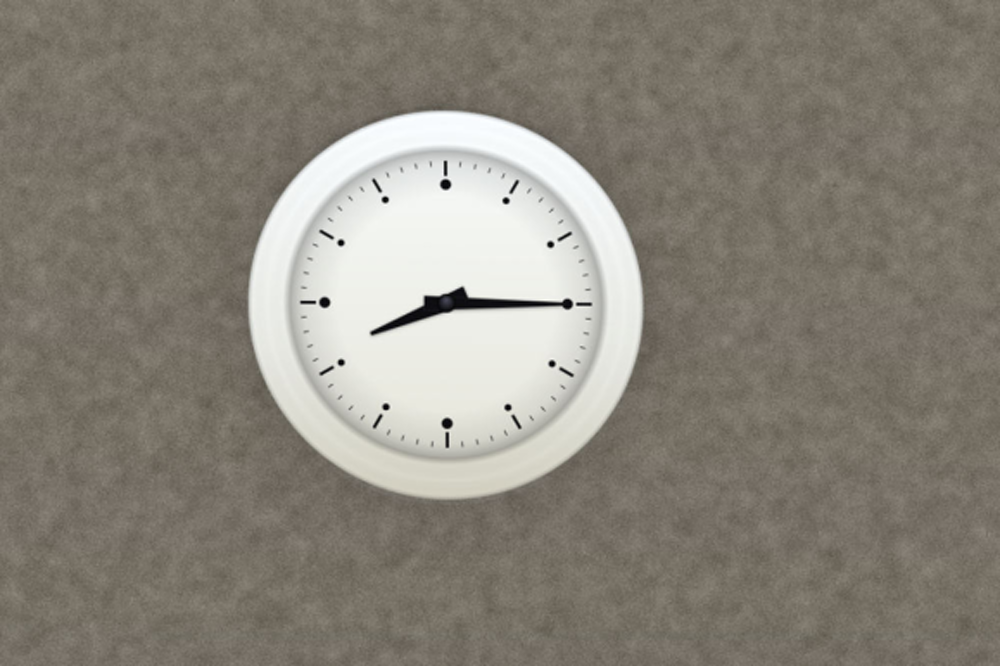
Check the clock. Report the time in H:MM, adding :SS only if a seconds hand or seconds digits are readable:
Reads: 8:15
